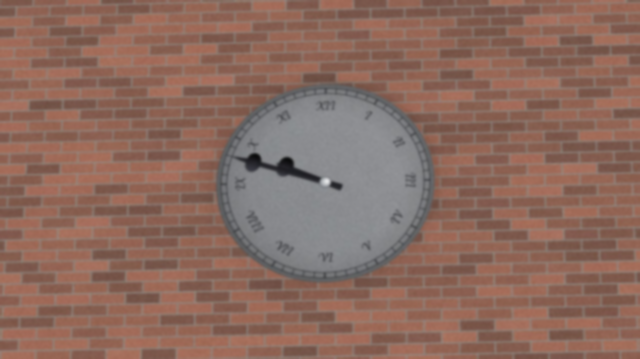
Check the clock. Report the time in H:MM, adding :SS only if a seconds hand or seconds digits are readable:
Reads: 9:48
